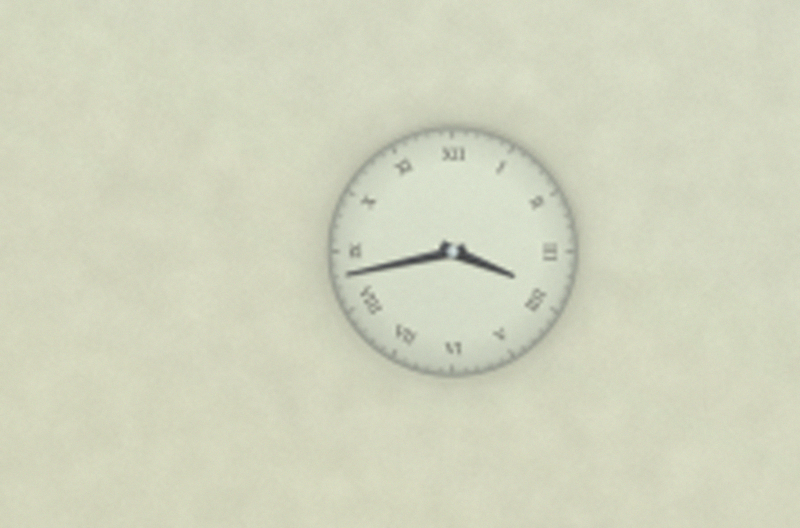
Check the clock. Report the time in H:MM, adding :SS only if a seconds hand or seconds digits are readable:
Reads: 3:43
